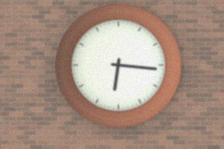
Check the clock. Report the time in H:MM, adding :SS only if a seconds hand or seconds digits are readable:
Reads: 6:16
